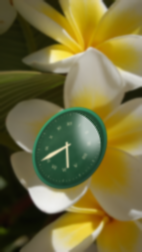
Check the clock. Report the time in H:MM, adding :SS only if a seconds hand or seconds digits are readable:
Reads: 5:41
